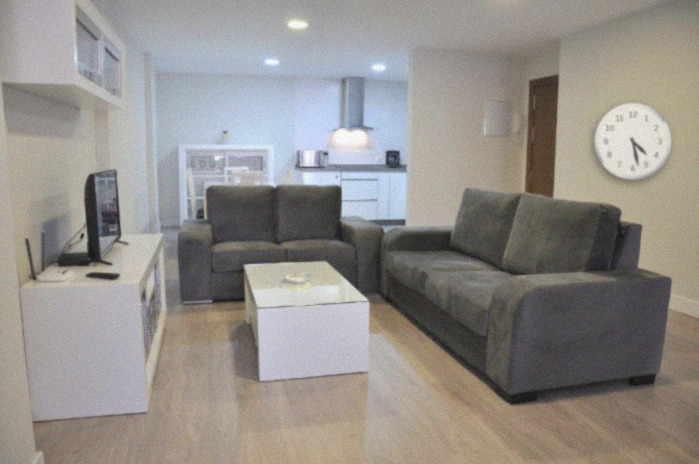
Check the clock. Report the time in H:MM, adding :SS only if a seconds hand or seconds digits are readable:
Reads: 4:28
